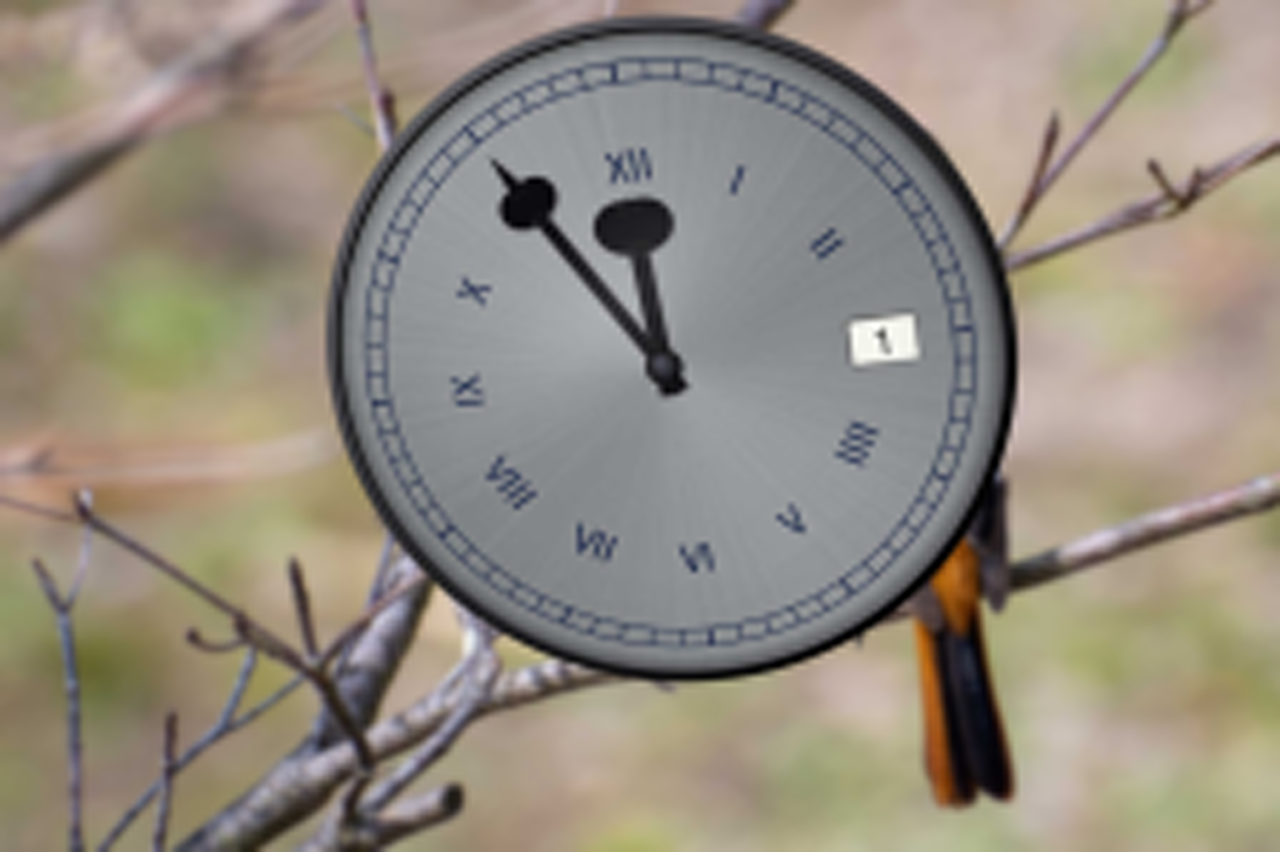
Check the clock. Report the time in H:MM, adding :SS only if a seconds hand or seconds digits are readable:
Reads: 11:55
